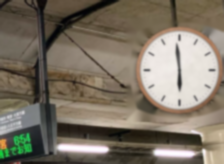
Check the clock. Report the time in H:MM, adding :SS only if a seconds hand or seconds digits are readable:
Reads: 5:59
